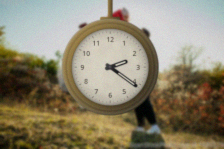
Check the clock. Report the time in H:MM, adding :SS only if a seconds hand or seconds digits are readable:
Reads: 2:21
